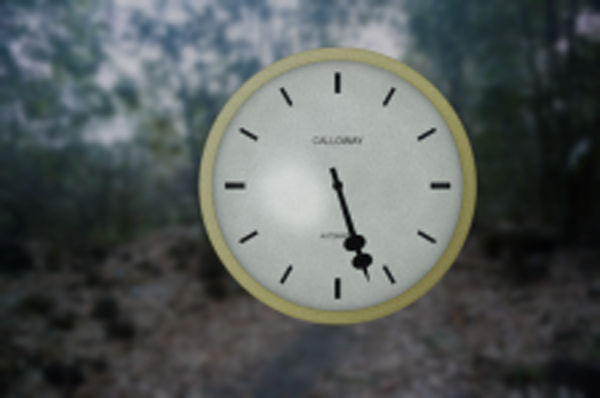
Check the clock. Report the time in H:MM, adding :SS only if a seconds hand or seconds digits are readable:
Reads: 5:27
